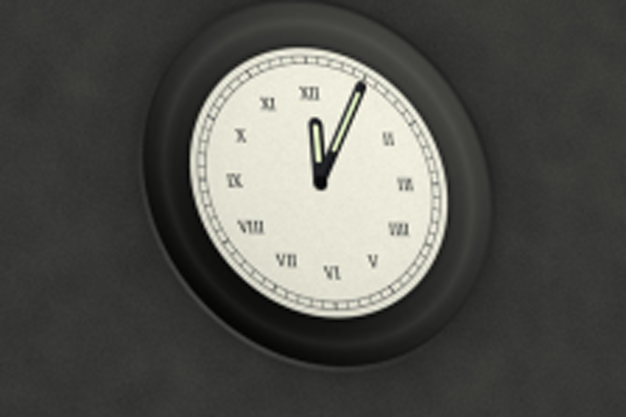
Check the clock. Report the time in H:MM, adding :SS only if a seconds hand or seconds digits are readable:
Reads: 12:05
